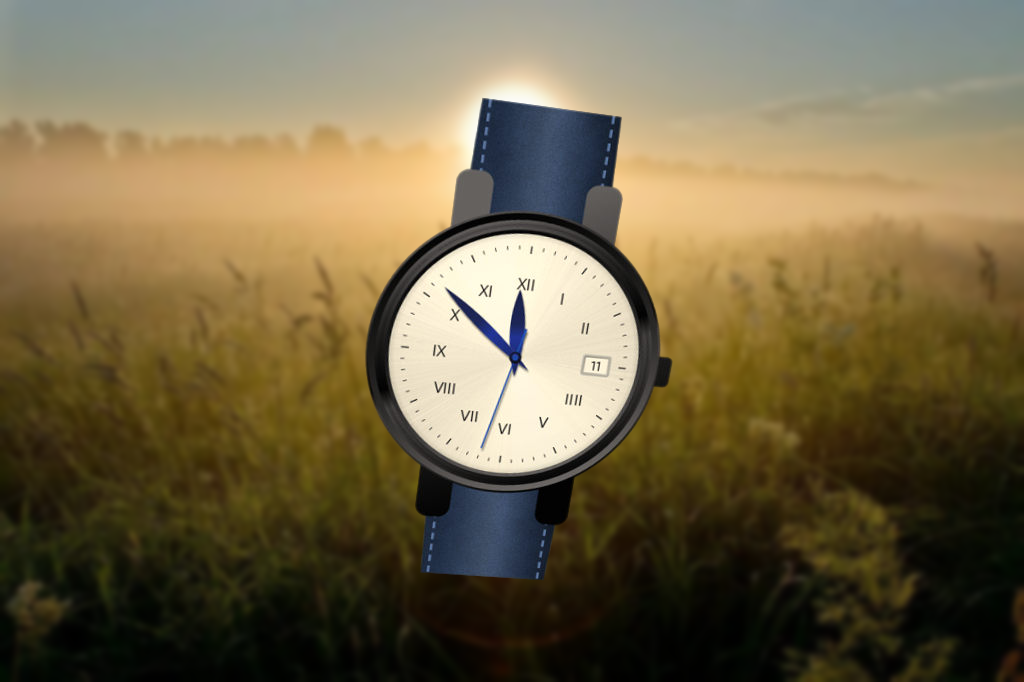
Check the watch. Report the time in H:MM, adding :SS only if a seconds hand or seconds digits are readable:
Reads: 11:51:32
